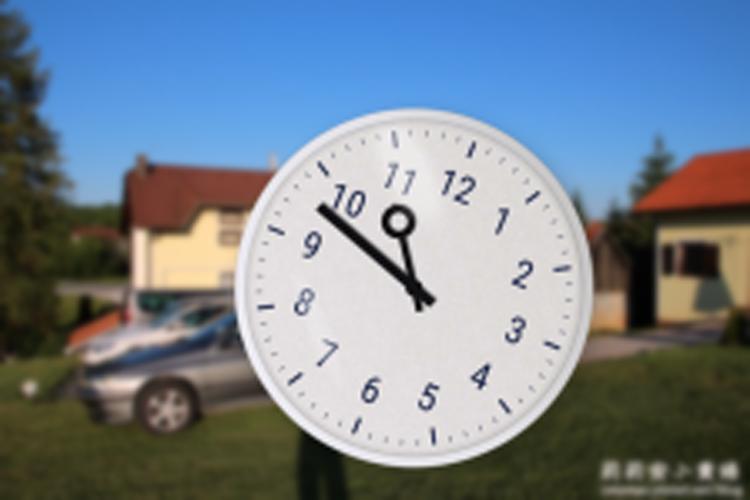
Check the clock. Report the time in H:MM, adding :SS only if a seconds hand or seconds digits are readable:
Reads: 10:48
